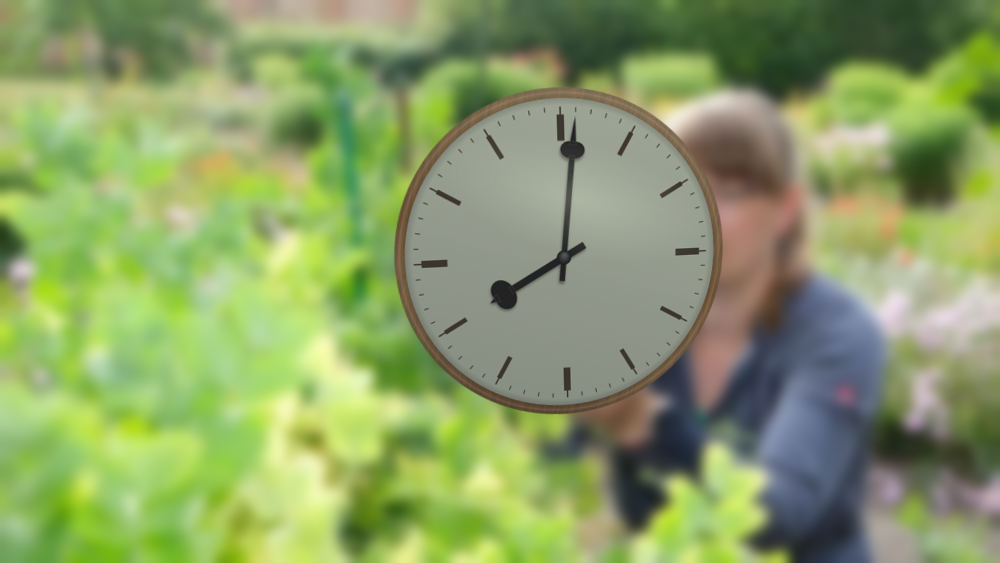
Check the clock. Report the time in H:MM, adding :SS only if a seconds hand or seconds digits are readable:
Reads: 8:01
